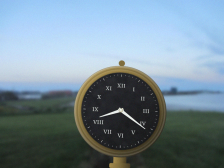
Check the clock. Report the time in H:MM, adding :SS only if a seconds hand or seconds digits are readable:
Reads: 8:21
